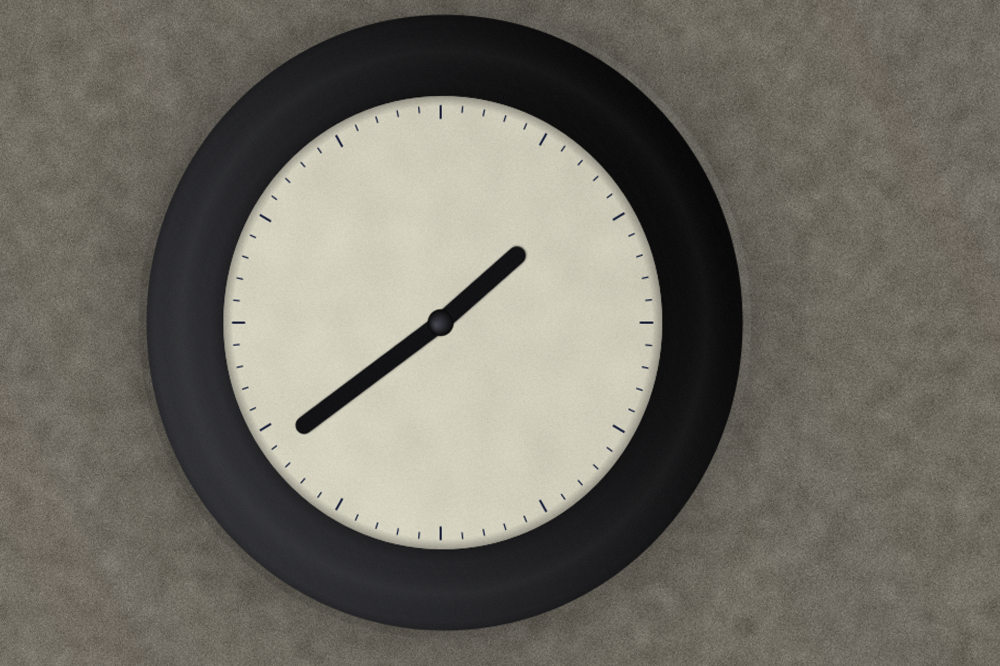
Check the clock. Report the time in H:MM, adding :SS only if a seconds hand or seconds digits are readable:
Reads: 1:39
